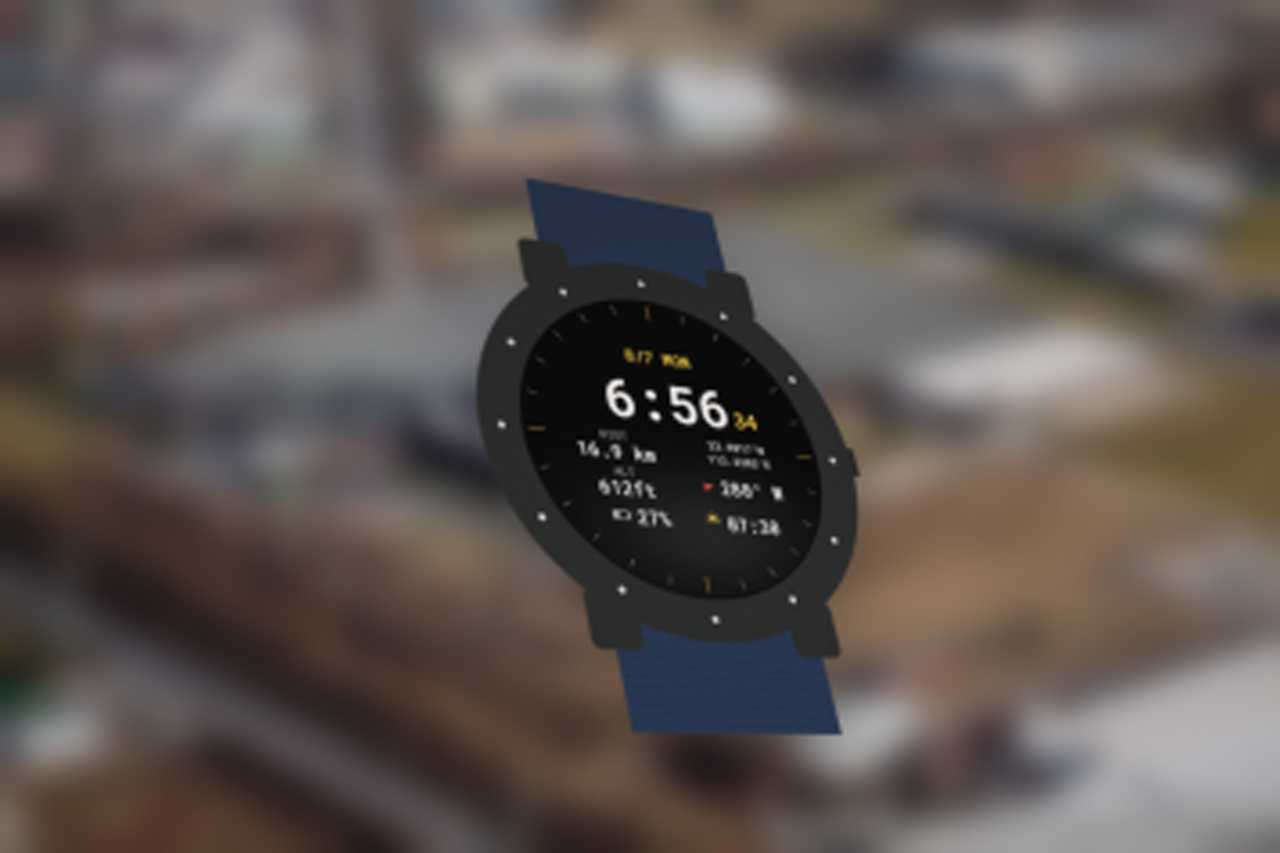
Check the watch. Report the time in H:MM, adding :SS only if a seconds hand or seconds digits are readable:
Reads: 6:56
